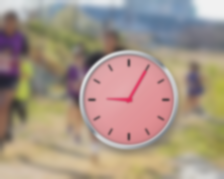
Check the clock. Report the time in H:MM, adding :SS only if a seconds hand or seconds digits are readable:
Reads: 9:05
